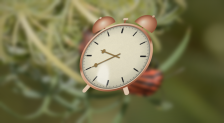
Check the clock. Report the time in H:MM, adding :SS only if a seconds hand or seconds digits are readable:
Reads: 9:40
